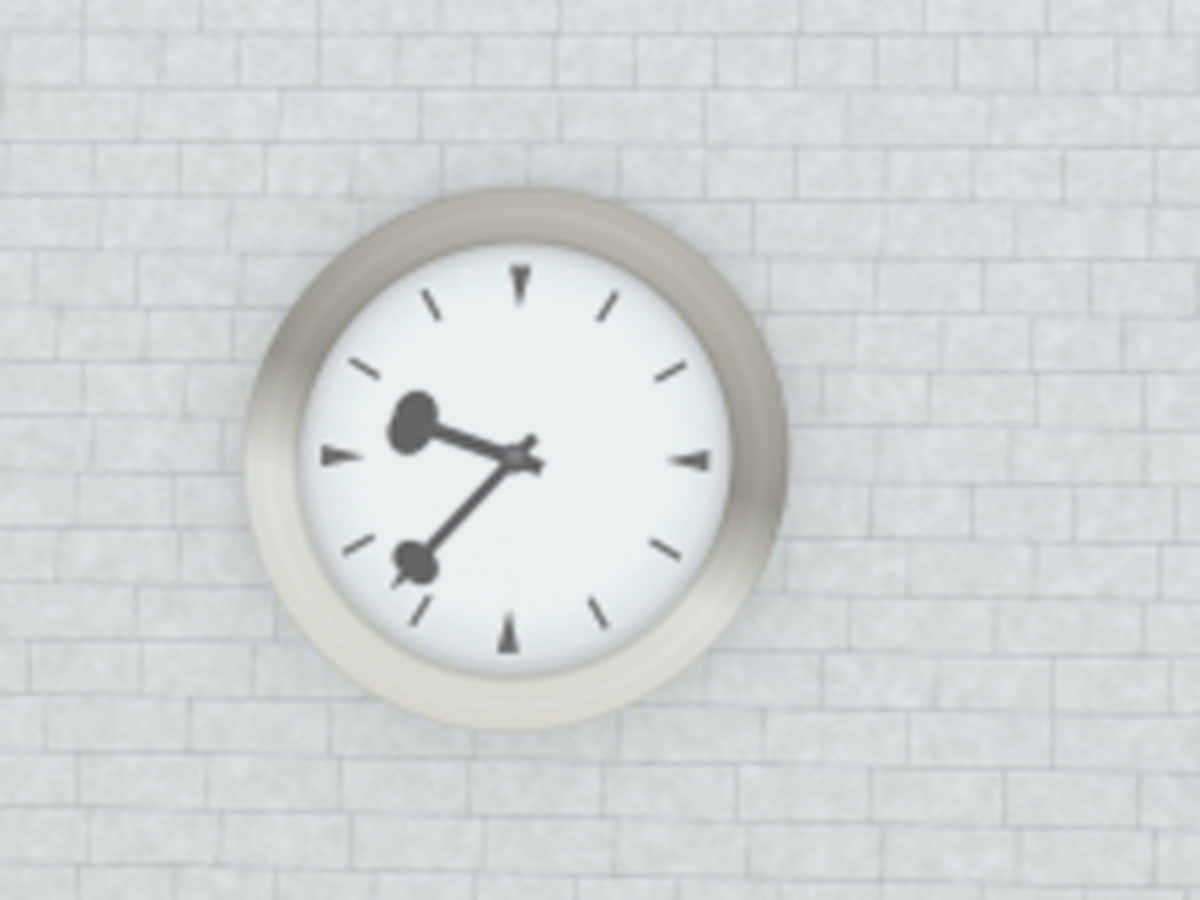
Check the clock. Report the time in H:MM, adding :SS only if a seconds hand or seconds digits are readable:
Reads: 9:37
